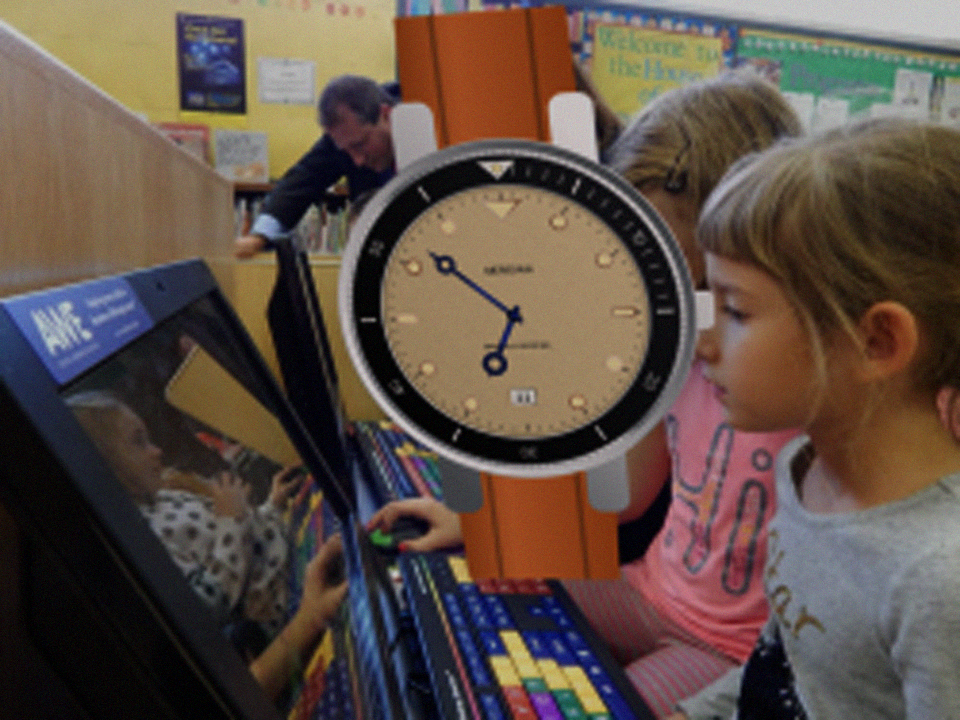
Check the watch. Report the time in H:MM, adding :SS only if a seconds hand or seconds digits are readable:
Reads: 6:52
